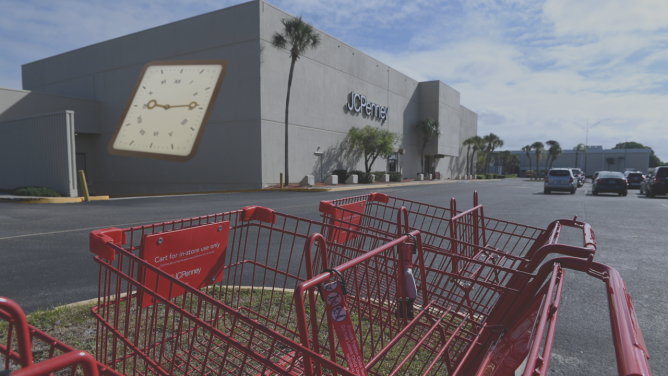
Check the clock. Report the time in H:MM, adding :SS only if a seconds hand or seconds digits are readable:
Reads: 9:14
